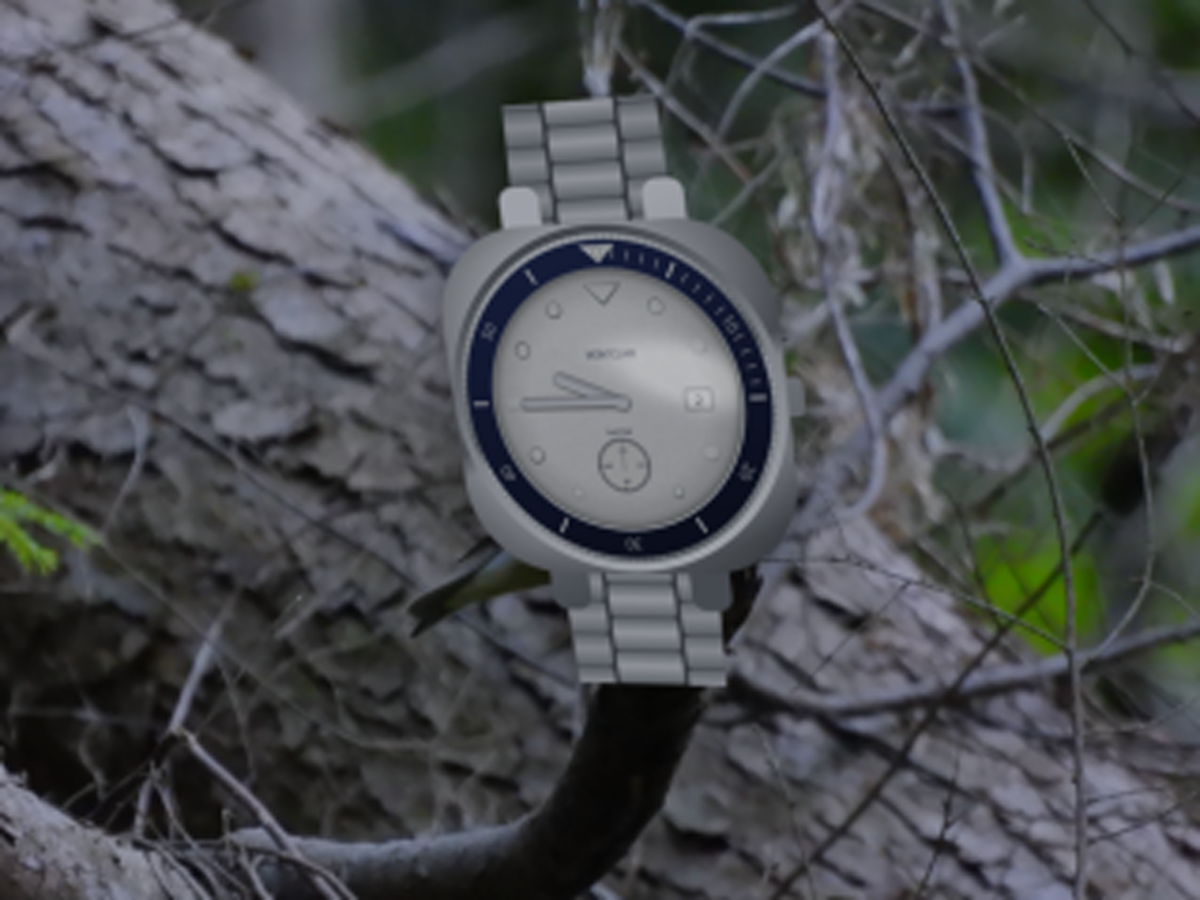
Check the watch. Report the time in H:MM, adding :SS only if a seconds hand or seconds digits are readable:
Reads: 9:45
